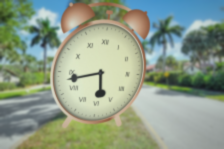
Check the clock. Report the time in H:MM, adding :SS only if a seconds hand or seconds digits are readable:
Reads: 5:43
